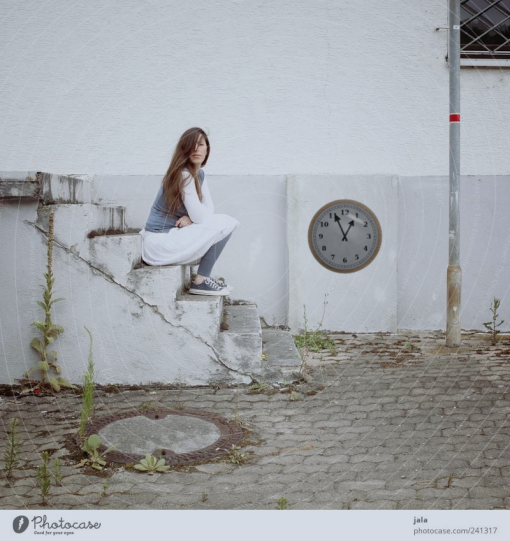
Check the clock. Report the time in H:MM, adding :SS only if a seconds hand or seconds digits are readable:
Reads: 12:56
